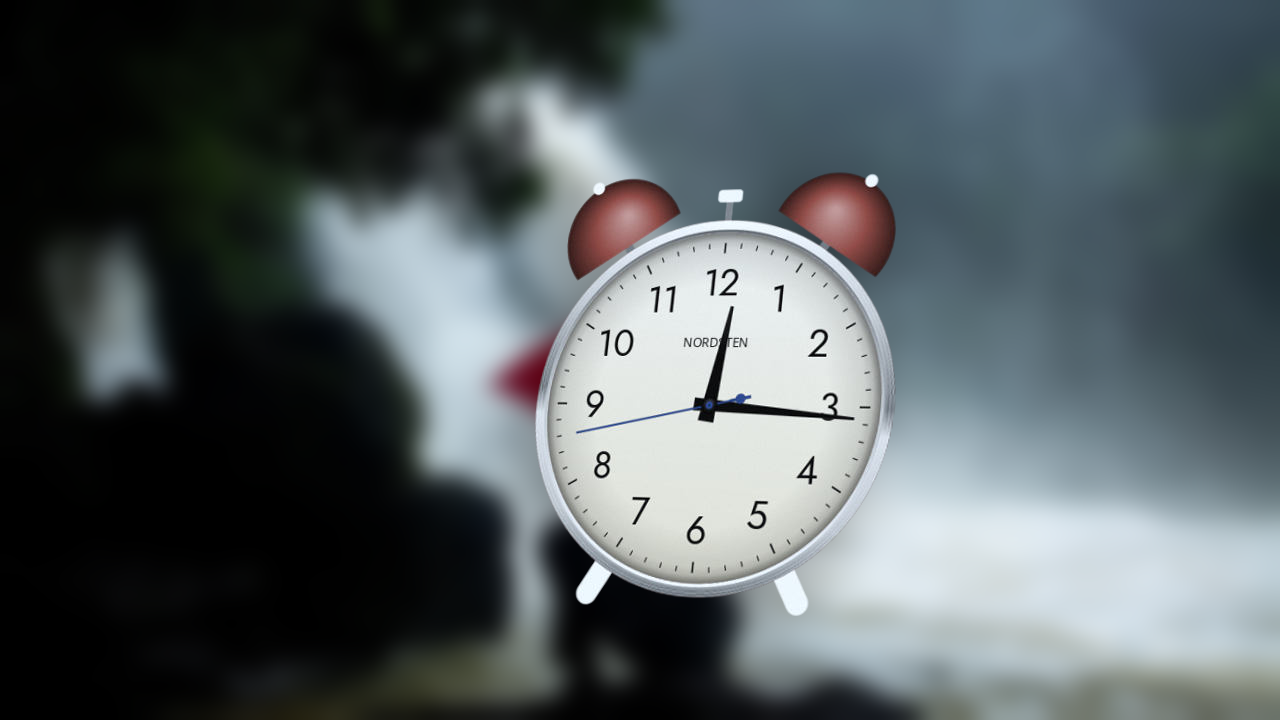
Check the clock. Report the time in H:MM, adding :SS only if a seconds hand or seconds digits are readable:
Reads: 12:15:43
